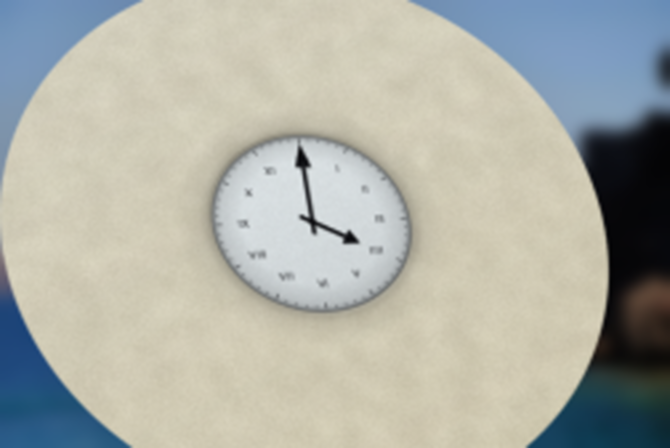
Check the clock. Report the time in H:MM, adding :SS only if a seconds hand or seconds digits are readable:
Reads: 4:00
